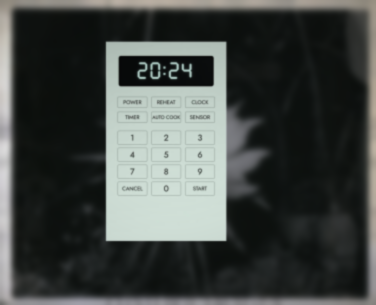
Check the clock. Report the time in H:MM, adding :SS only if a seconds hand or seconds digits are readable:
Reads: 20:24
